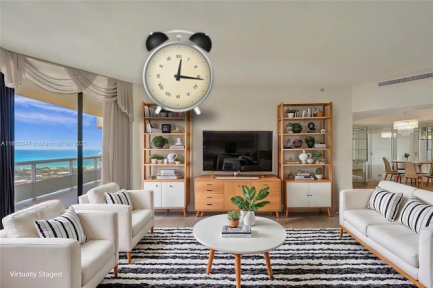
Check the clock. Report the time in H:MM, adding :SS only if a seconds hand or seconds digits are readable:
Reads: 12:16
